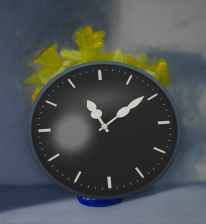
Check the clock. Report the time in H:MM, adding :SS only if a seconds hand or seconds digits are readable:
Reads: 11:09
